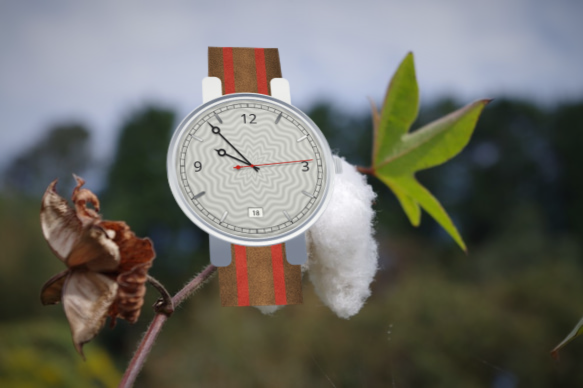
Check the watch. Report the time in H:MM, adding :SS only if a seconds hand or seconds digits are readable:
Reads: 9:53:14
